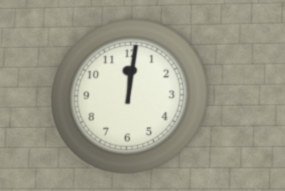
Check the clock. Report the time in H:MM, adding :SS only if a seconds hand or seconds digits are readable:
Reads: 12:01
